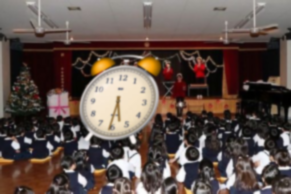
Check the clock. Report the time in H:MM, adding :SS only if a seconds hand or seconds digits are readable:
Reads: 5:31
